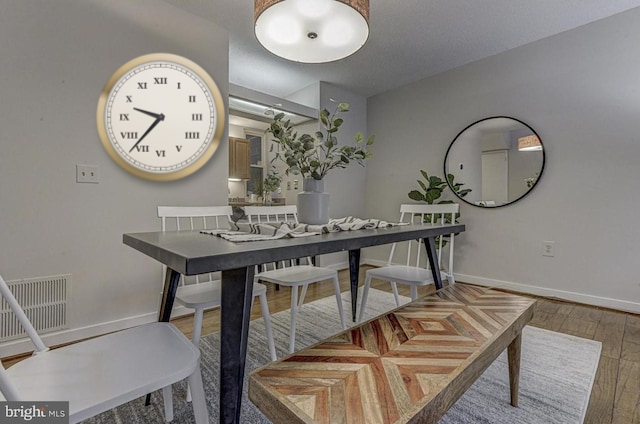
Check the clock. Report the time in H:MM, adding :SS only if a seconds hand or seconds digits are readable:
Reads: 9:37
